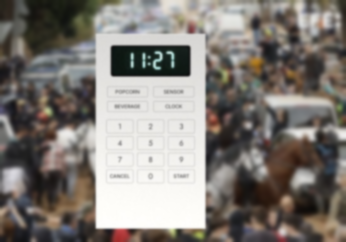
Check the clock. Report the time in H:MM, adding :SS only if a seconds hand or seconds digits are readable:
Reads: 11:27
